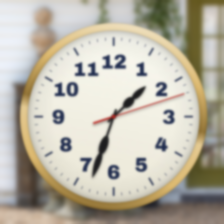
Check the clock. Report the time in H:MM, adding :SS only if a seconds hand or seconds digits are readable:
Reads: 1:33:12
